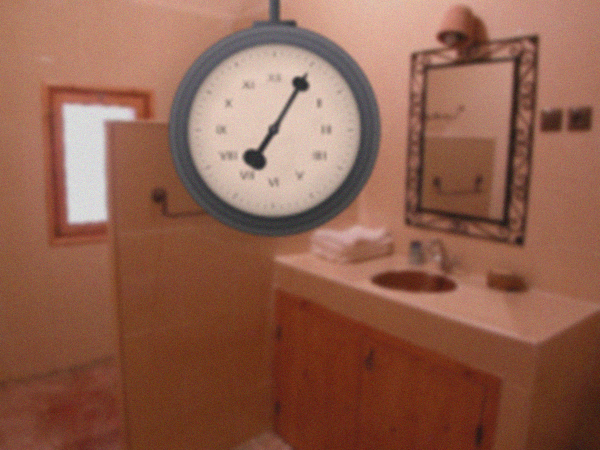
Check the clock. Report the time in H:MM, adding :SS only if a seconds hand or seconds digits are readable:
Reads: 7:05
